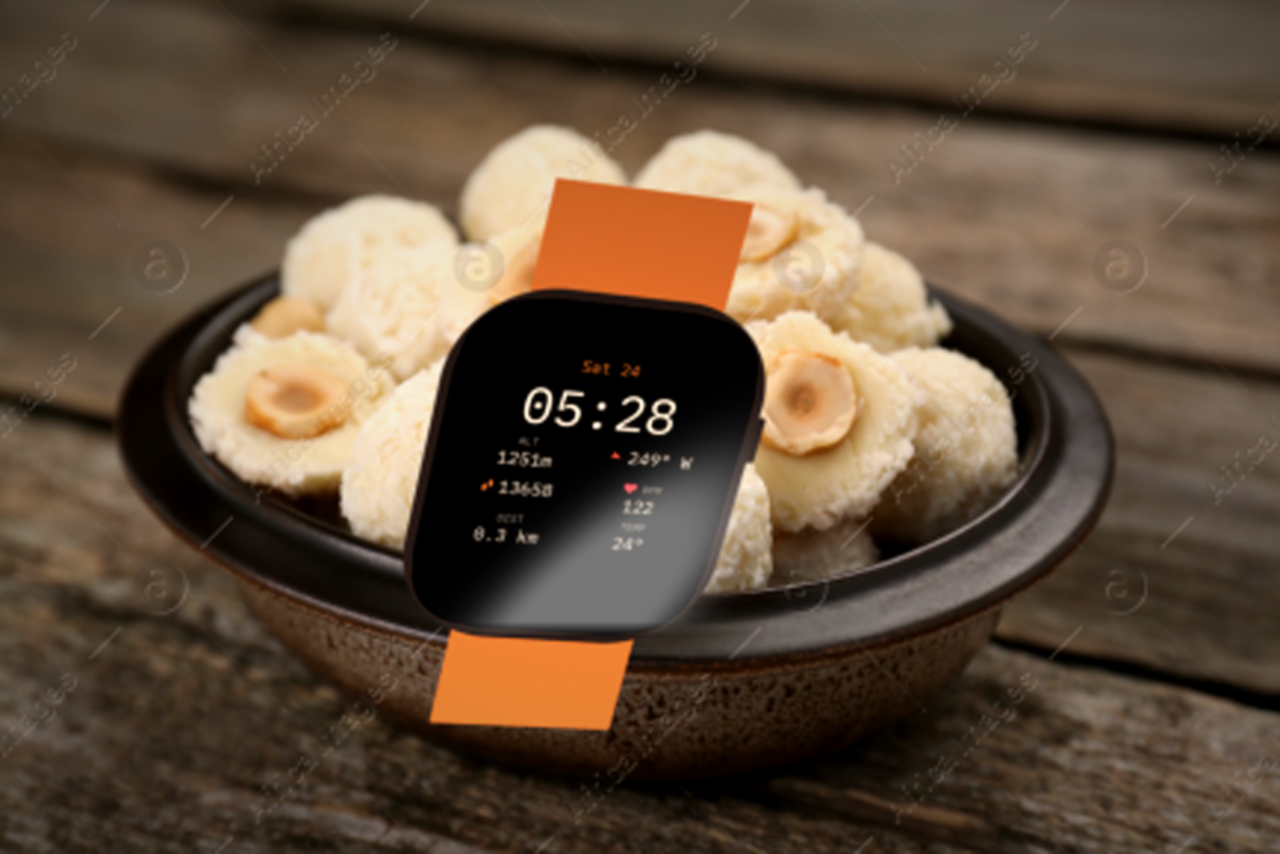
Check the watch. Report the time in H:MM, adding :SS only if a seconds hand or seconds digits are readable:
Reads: 5:28
